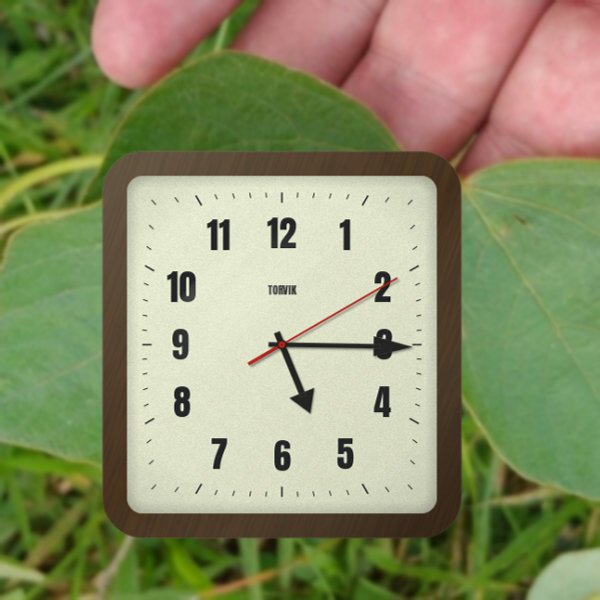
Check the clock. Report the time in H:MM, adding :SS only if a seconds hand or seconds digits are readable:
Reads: 5:15:10
